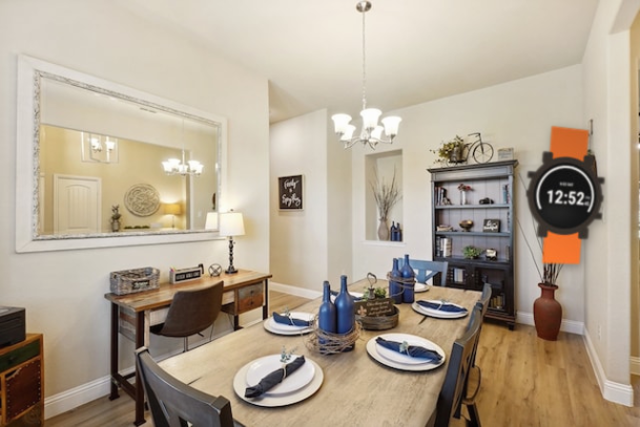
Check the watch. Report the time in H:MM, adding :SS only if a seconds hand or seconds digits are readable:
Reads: 12:52
